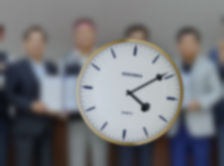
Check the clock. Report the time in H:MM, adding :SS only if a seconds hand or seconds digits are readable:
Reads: 4:09
